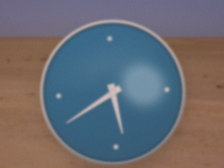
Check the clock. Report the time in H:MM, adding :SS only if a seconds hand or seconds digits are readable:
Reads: 5:40
